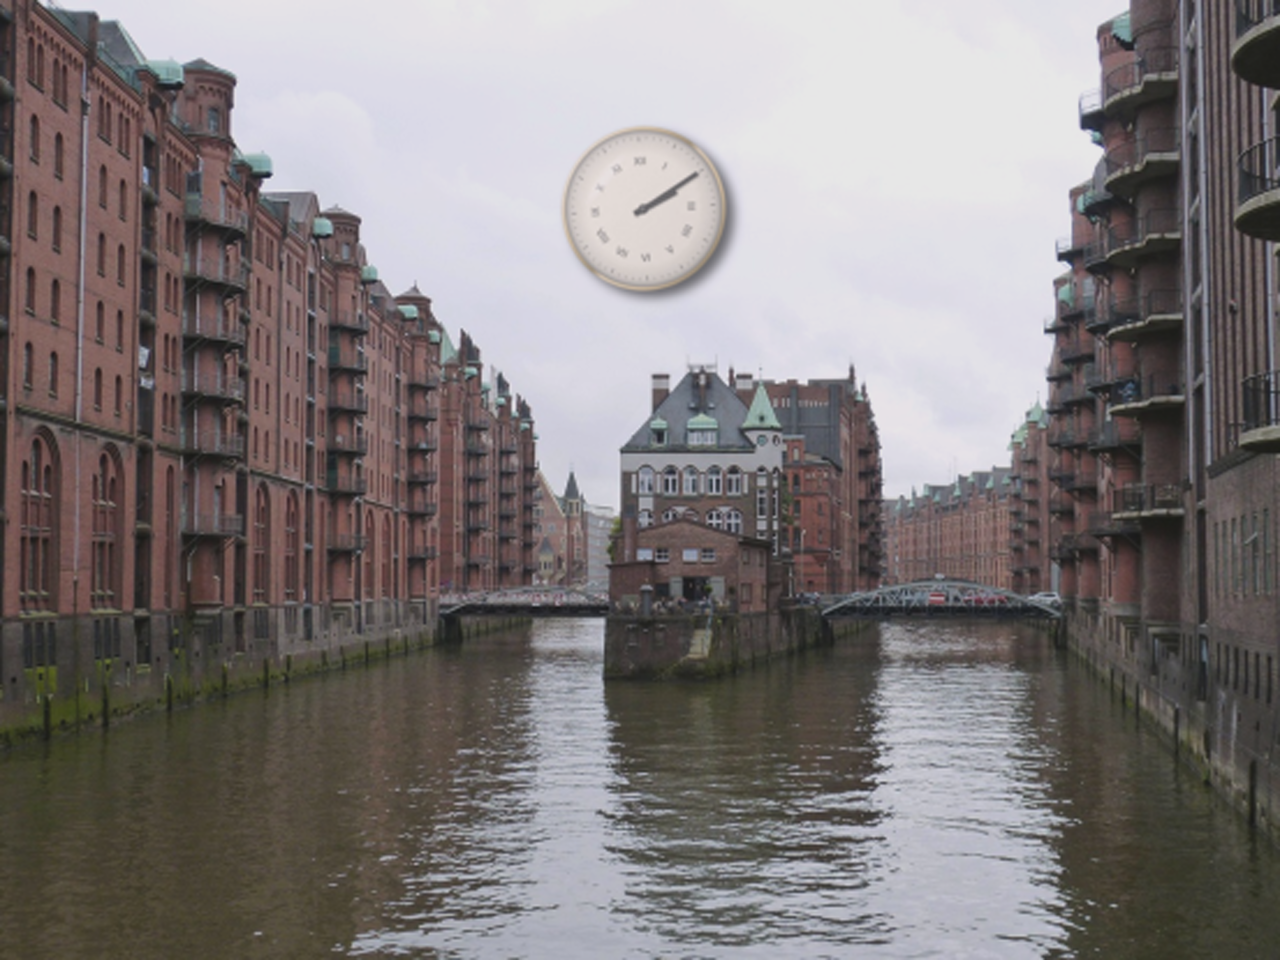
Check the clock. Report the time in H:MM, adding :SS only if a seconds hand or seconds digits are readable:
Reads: 2:10
